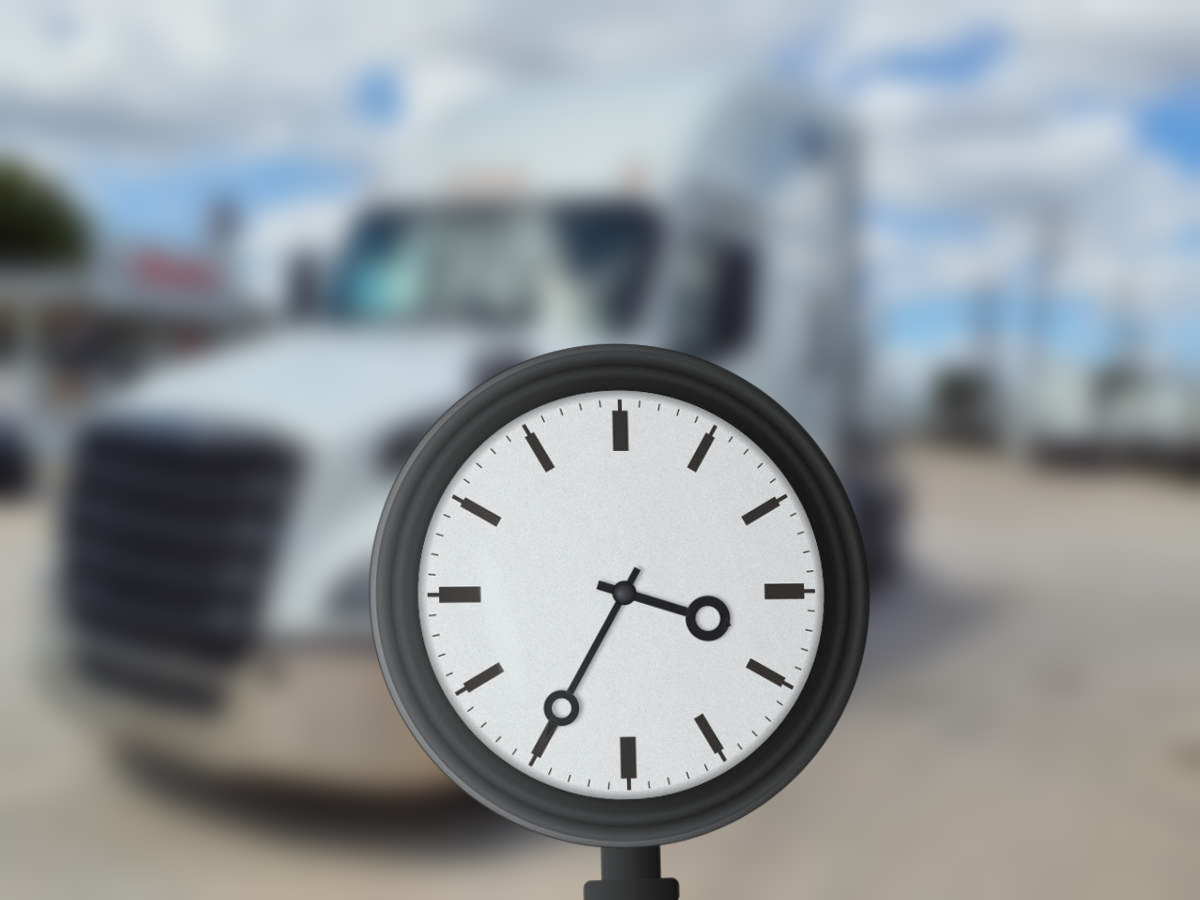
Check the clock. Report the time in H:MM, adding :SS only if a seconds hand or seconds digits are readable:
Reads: 3:35
